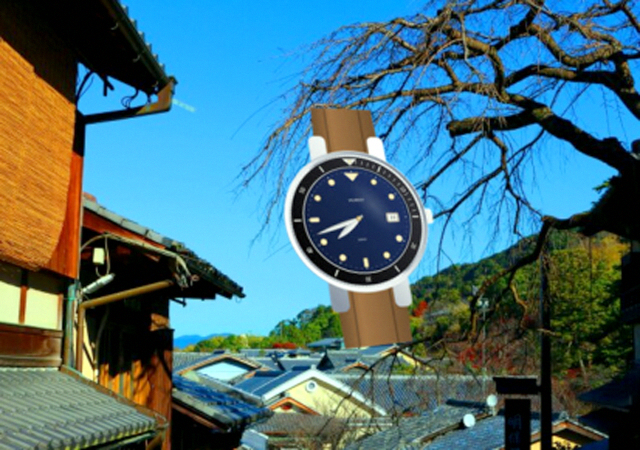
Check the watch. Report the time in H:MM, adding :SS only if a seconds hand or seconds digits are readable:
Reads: 7:42
